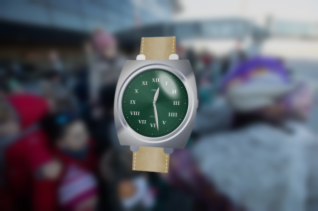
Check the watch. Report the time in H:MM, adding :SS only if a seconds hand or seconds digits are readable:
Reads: 12:28
